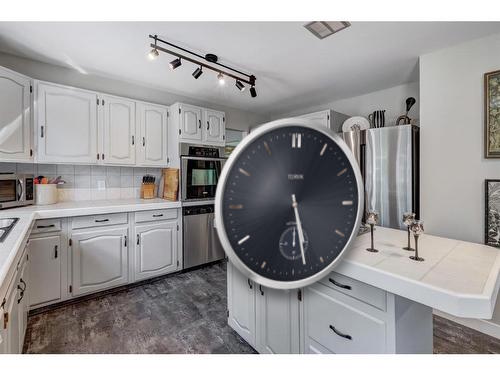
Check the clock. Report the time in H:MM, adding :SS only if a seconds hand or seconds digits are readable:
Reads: 5:28
